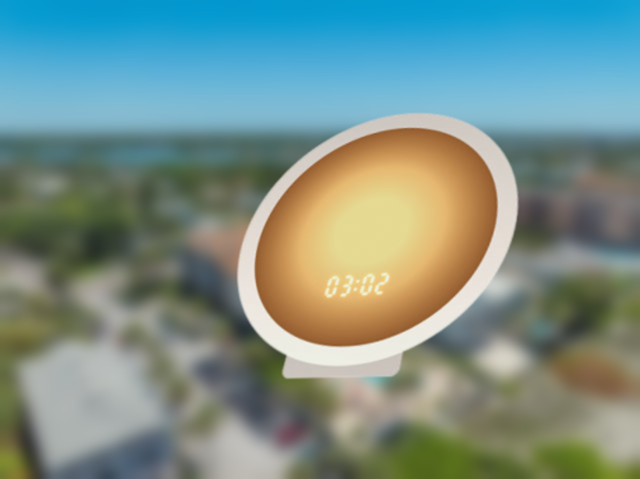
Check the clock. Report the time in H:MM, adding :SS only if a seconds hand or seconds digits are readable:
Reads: 3:02
